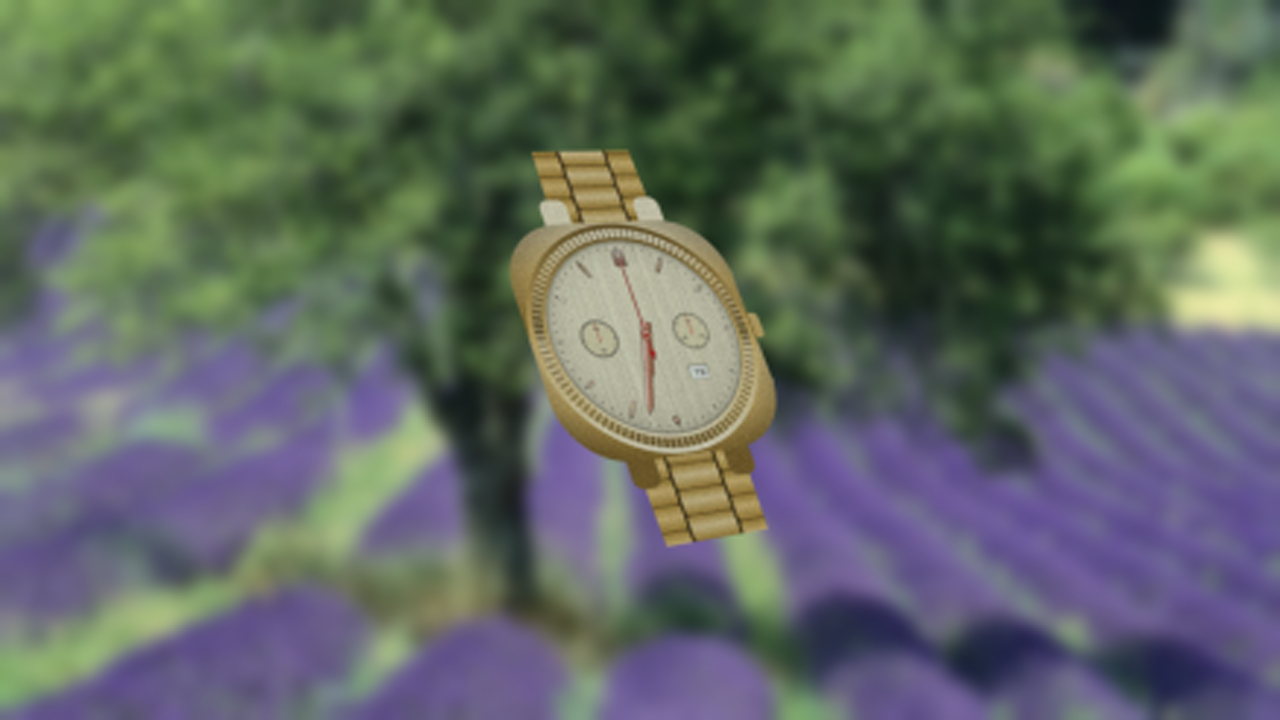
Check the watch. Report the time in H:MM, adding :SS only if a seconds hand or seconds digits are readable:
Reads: 6:33
